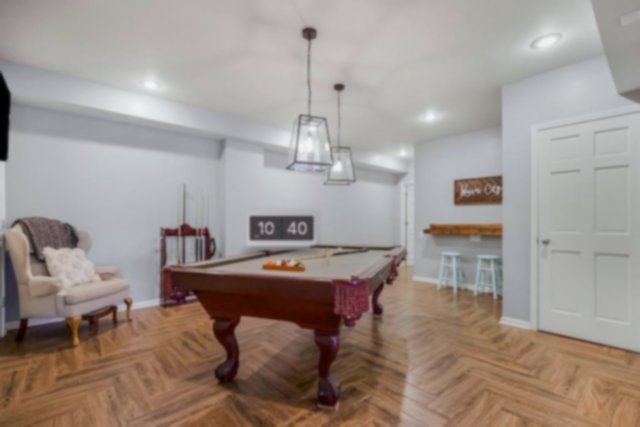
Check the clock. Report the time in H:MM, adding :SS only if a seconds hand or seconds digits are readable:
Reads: 10:40
